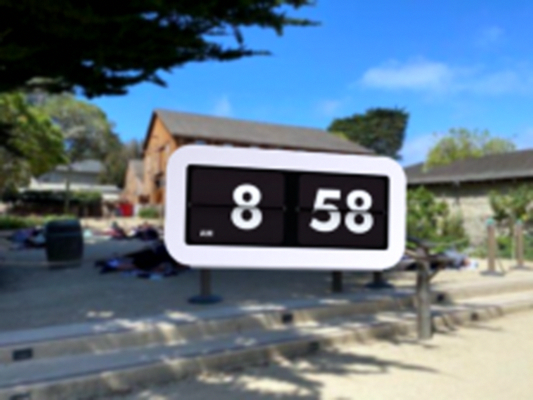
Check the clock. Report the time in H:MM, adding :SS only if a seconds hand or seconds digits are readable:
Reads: 8:58
